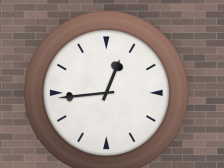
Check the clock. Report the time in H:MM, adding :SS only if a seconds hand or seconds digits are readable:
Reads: 12:44
